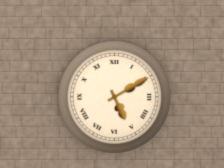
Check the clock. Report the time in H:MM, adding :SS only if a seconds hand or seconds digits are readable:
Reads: 5:10
